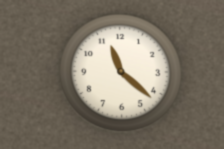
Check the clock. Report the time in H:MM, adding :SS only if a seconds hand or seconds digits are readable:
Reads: 11:22
